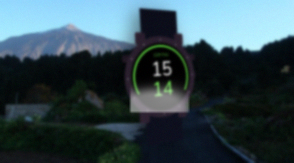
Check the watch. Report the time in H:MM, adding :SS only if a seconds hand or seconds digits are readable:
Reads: 15:14
